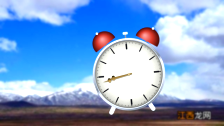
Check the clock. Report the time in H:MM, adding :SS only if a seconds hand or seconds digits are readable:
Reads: 8:43
